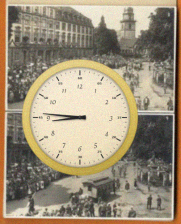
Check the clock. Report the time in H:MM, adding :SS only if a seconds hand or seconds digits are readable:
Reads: 8:46
